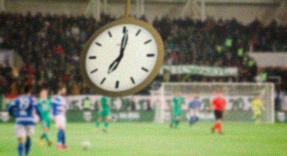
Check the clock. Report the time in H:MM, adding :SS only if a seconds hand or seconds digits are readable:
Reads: 7:01
